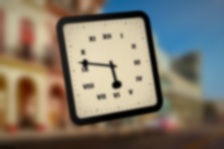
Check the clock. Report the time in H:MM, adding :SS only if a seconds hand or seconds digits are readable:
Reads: 5:47
